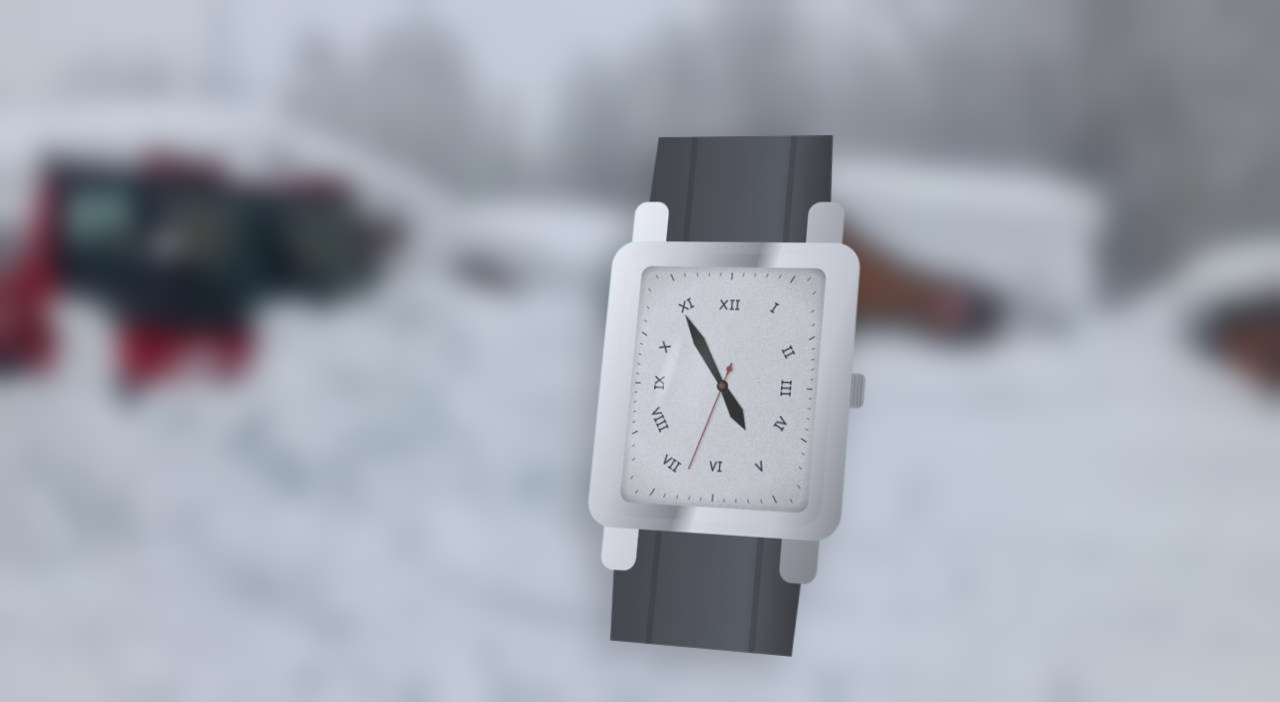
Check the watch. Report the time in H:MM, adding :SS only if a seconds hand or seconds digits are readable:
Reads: 4:54:33
